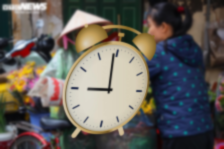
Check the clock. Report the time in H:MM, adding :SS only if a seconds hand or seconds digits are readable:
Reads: 8:59
